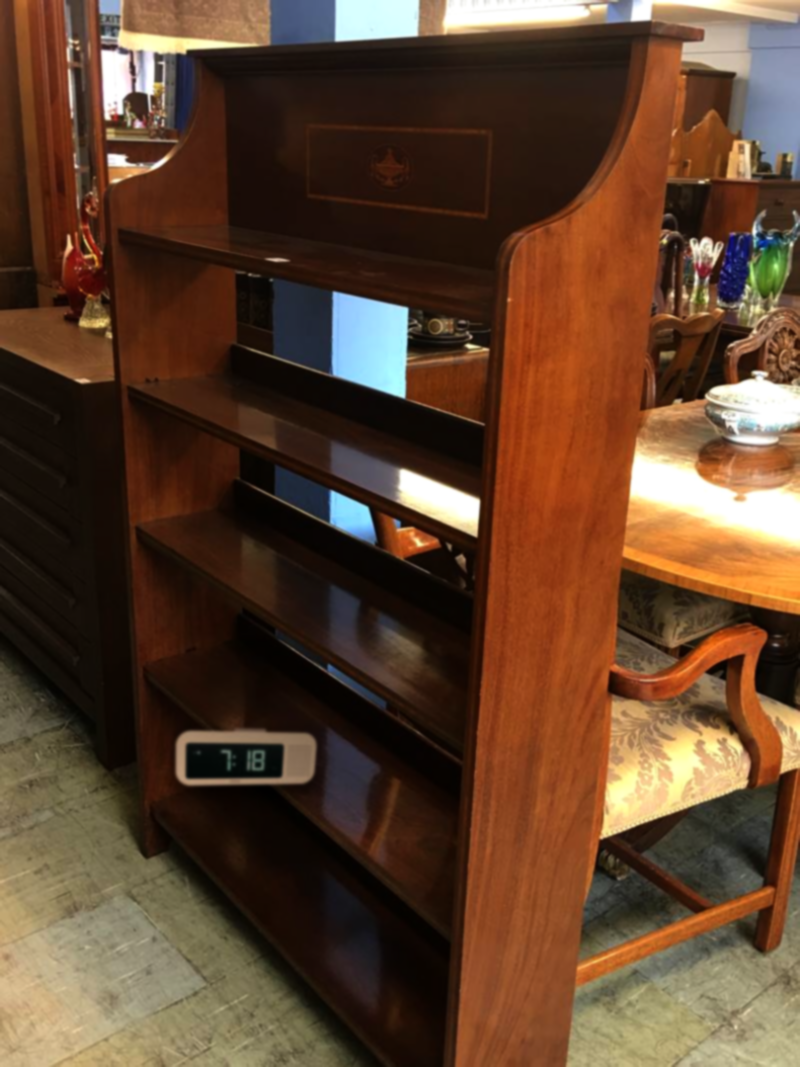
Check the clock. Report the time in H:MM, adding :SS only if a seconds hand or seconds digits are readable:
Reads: 7:18
